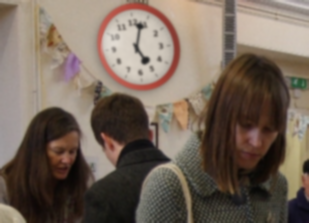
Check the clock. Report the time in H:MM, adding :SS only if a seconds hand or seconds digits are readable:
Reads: 5:03
